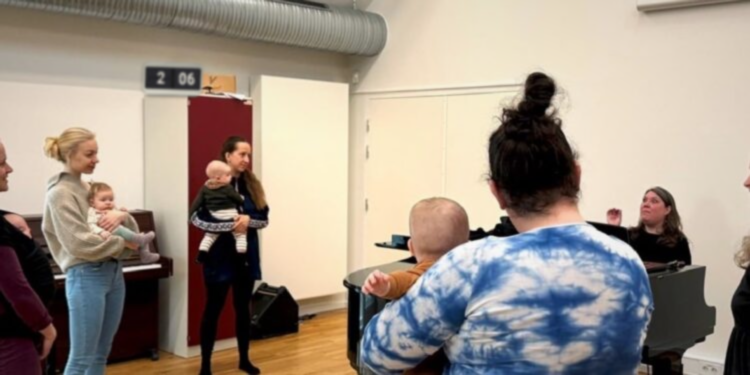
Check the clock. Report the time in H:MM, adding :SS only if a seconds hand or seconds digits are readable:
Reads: 2:06
